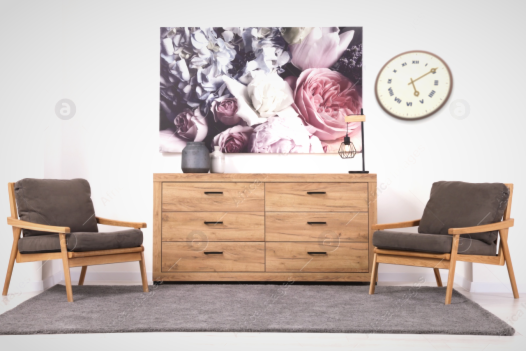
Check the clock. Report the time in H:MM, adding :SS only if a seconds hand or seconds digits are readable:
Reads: 5:09
